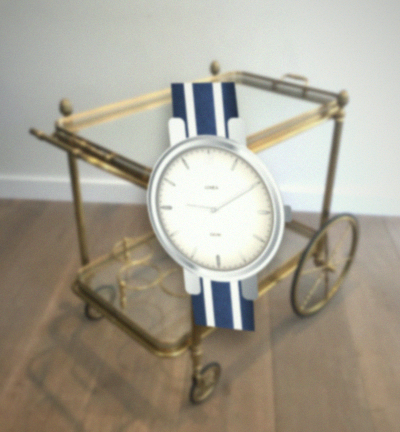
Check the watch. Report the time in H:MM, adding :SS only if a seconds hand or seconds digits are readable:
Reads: 9:10
